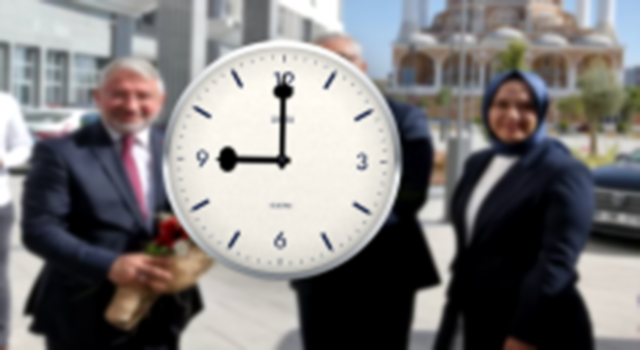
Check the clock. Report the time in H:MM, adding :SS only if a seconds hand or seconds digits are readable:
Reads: 9:00
